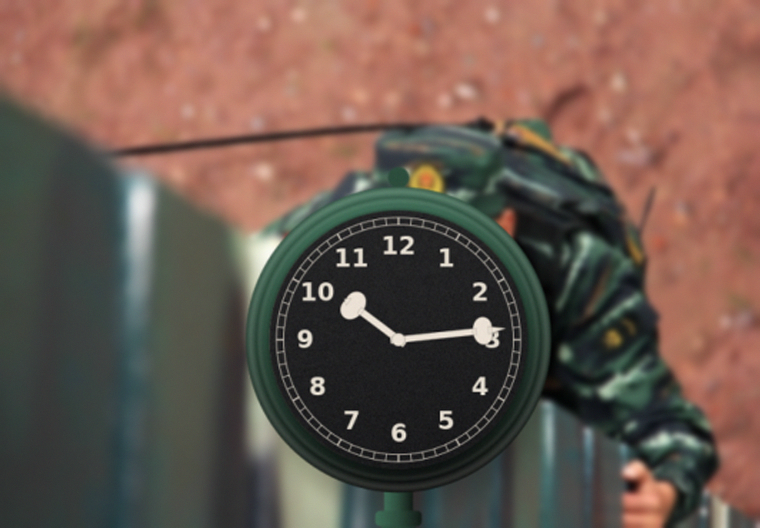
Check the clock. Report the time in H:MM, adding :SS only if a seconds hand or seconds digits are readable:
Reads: 10:14
